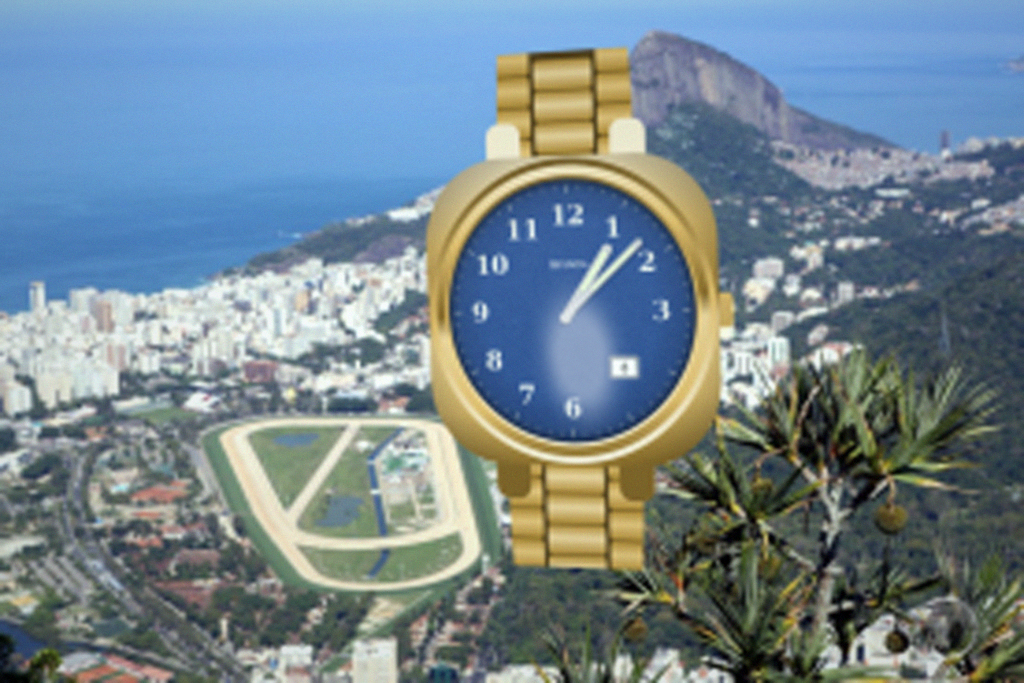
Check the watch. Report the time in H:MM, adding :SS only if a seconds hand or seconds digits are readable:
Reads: 1:08
